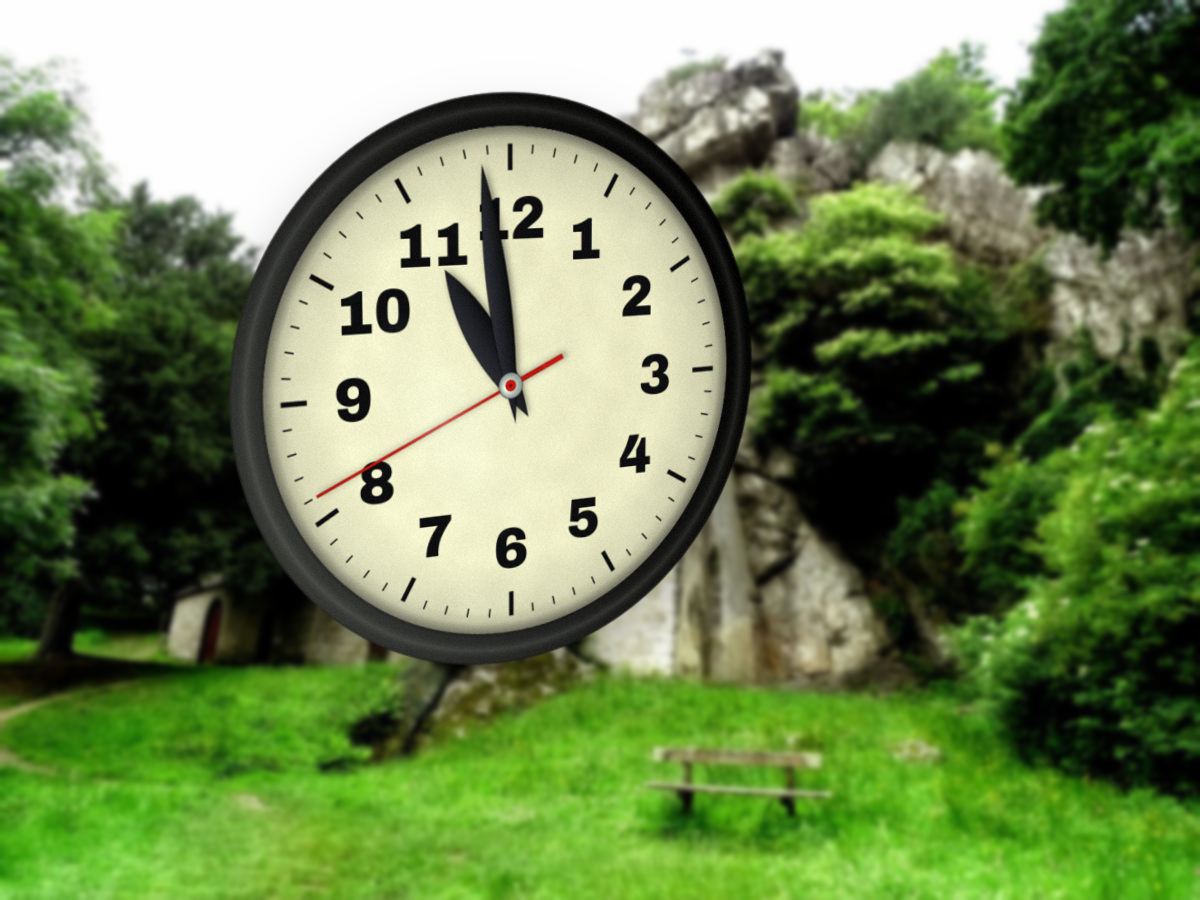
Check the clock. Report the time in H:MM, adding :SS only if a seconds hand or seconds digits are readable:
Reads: 10:58:41
